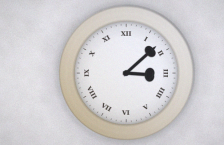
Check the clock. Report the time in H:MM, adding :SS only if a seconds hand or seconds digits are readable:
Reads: 3:08
